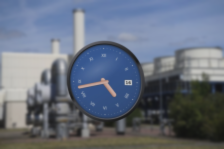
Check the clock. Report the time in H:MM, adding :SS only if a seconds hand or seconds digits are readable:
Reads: 4:43
